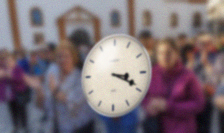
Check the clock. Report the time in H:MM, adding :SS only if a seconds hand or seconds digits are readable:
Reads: 3:19
